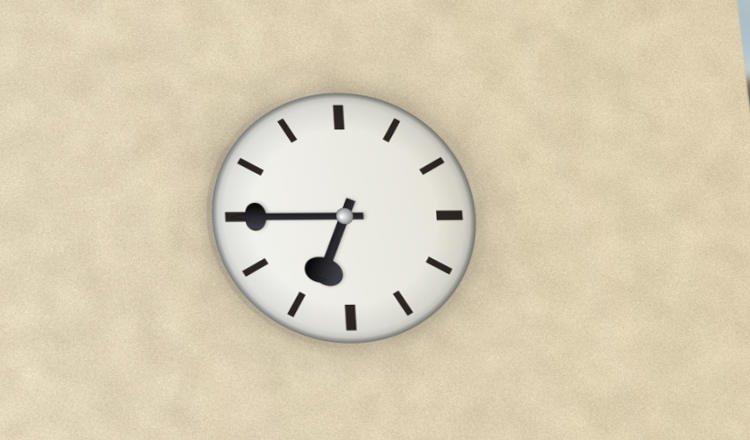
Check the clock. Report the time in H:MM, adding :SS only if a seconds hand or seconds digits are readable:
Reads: 6:45
